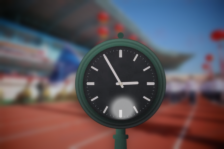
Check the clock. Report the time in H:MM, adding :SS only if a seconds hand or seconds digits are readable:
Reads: 2:55
